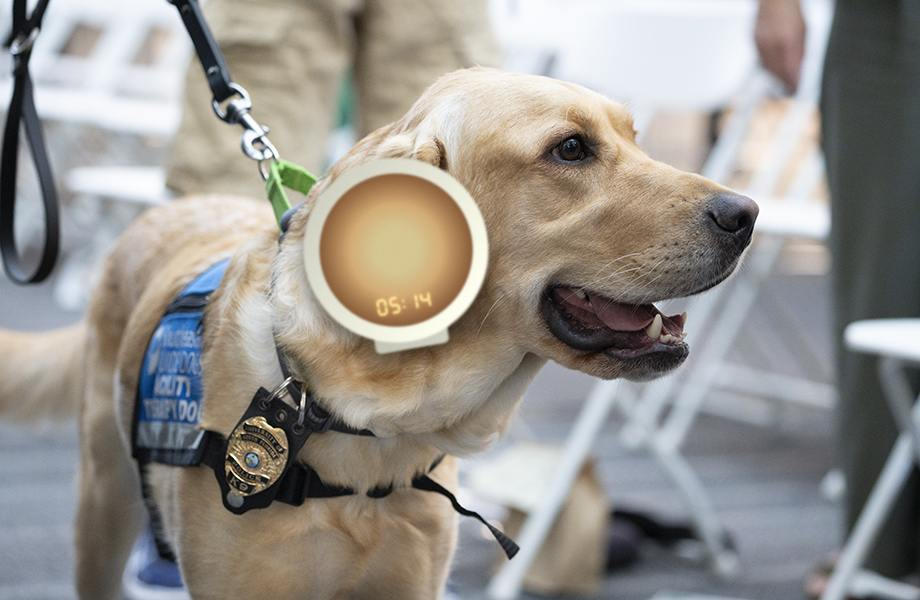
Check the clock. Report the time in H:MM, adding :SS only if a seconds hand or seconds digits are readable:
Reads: 5:14
